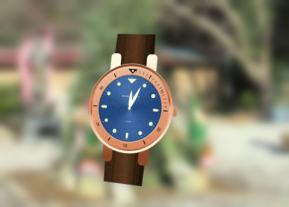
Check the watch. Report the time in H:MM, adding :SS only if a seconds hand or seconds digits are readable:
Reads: 12:04
